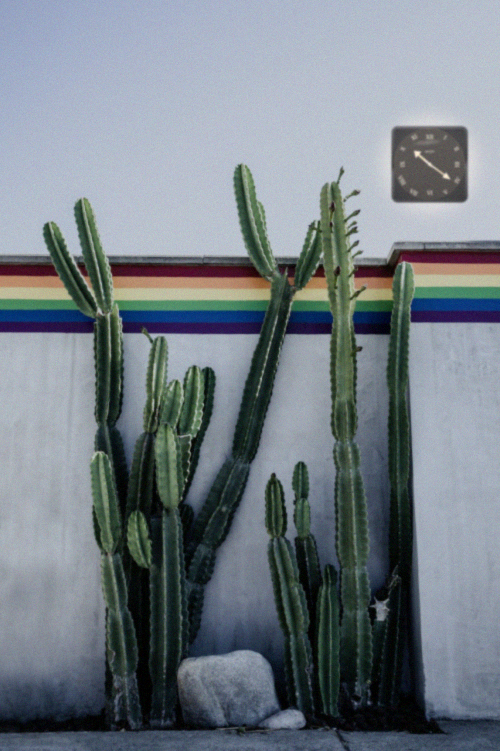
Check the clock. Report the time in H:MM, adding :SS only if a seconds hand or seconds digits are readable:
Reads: 10:21
